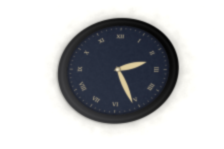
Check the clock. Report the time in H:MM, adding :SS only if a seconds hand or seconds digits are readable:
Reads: 2:26
